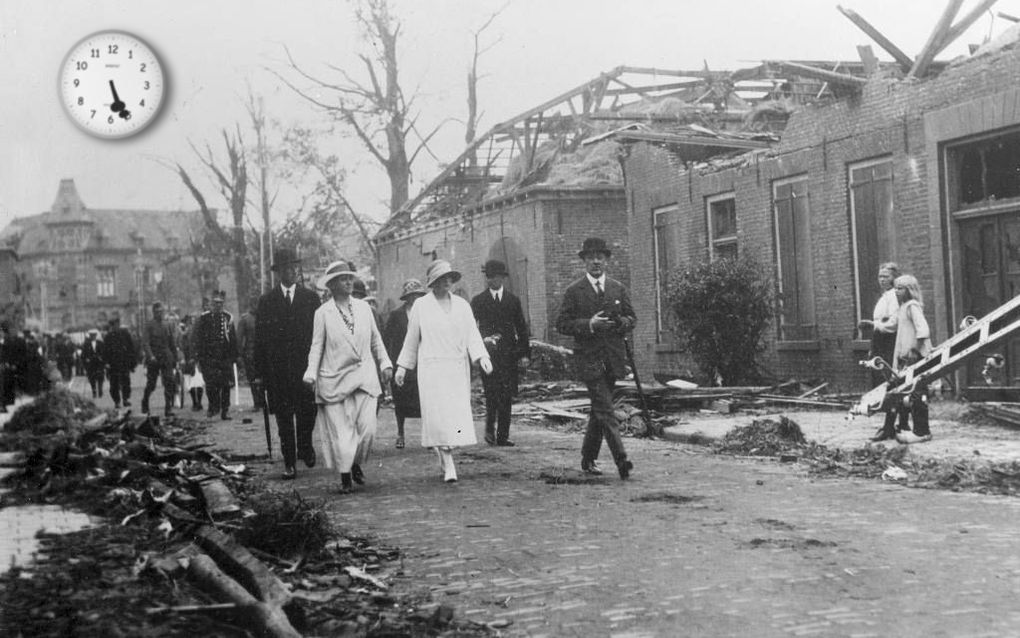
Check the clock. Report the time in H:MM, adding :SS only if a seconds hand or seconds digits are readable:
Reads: 5:26
